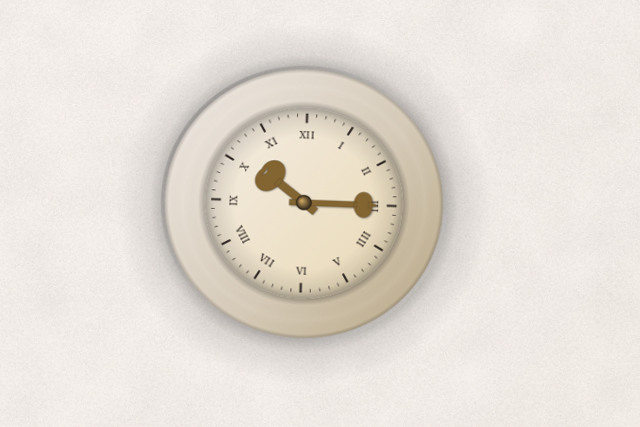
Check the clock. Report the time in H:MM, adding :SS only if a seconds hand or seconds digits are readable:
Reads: 10:15
